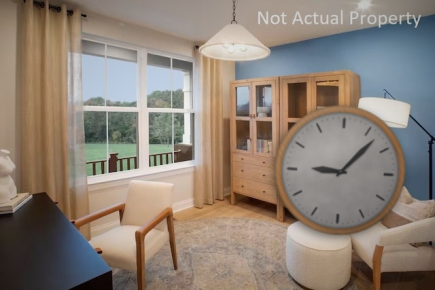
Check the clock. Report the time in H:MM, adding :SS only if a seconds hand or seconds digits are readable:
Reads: 9:07
